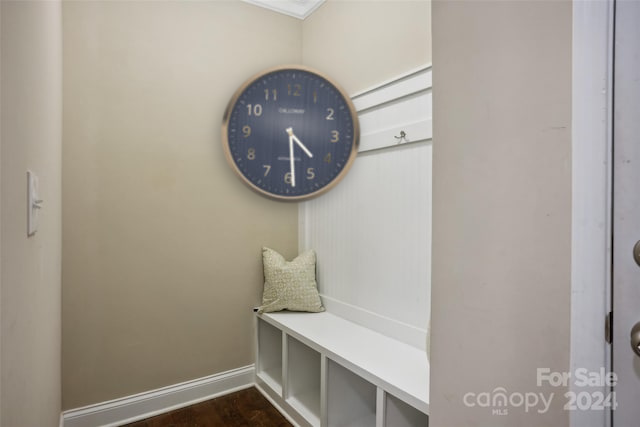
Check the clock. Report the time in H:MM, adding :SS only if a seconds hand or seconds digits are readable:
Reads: 4:29
